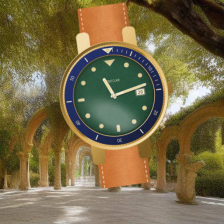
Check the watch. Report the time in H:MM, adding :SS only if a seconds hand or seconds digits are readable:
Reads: 11:13
